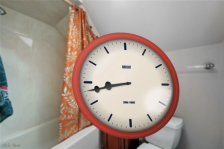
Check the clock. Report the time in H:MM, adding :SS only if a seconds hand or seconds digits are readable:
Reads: 8:43
